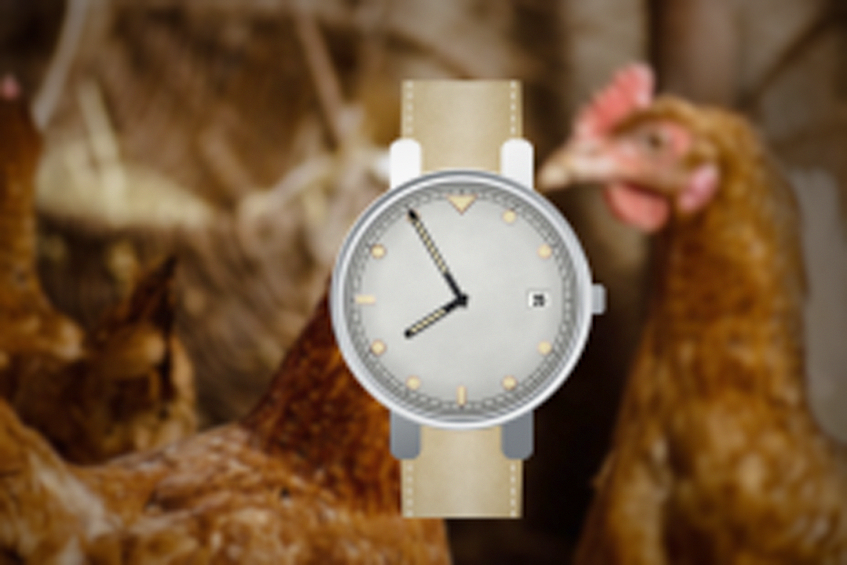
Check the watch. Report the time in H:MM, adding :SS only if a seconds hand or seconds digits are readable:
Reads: 7:55
